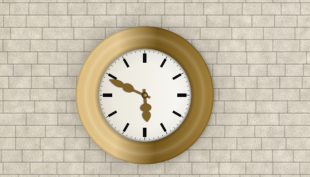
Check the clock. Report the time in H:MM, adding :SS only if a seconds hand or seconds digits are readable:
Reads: 5:49
